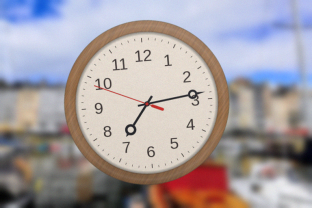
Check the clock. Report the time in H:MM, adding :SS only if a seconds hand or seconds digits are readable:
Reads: 7:13:49
